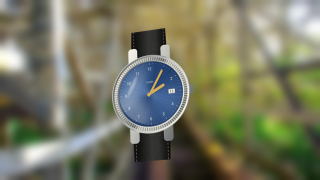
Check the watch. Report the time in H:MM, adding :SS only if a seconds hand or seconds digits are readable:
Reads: 2:05
